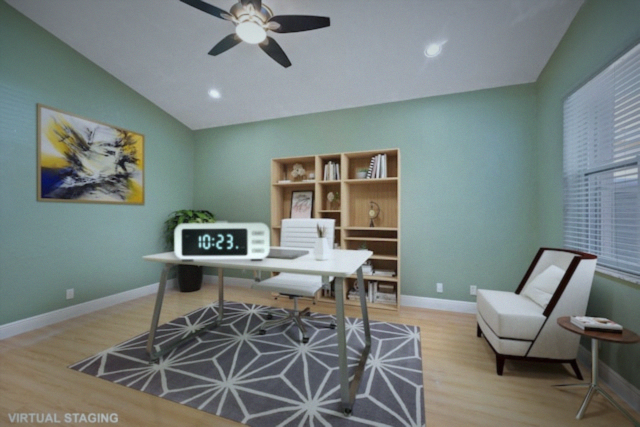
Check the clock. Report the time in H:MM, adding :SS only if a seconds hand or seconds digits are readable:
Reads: 10:23
